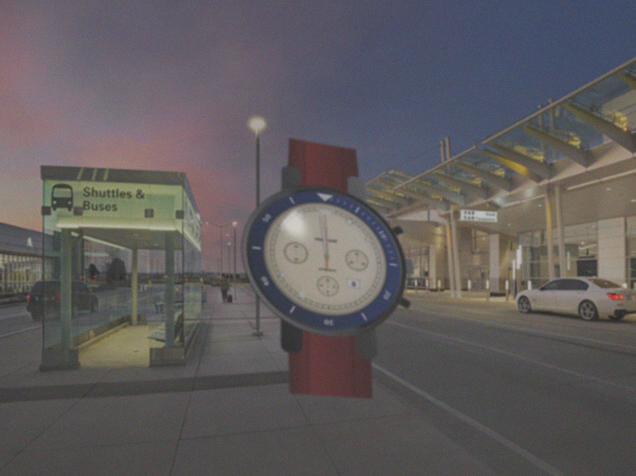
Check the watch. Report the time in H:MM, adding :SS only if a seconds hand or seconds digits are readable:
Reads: 11:59
